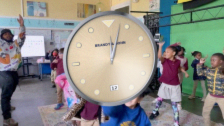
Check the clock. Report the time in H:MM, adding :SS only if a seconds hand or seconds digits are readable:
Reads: 12:03
